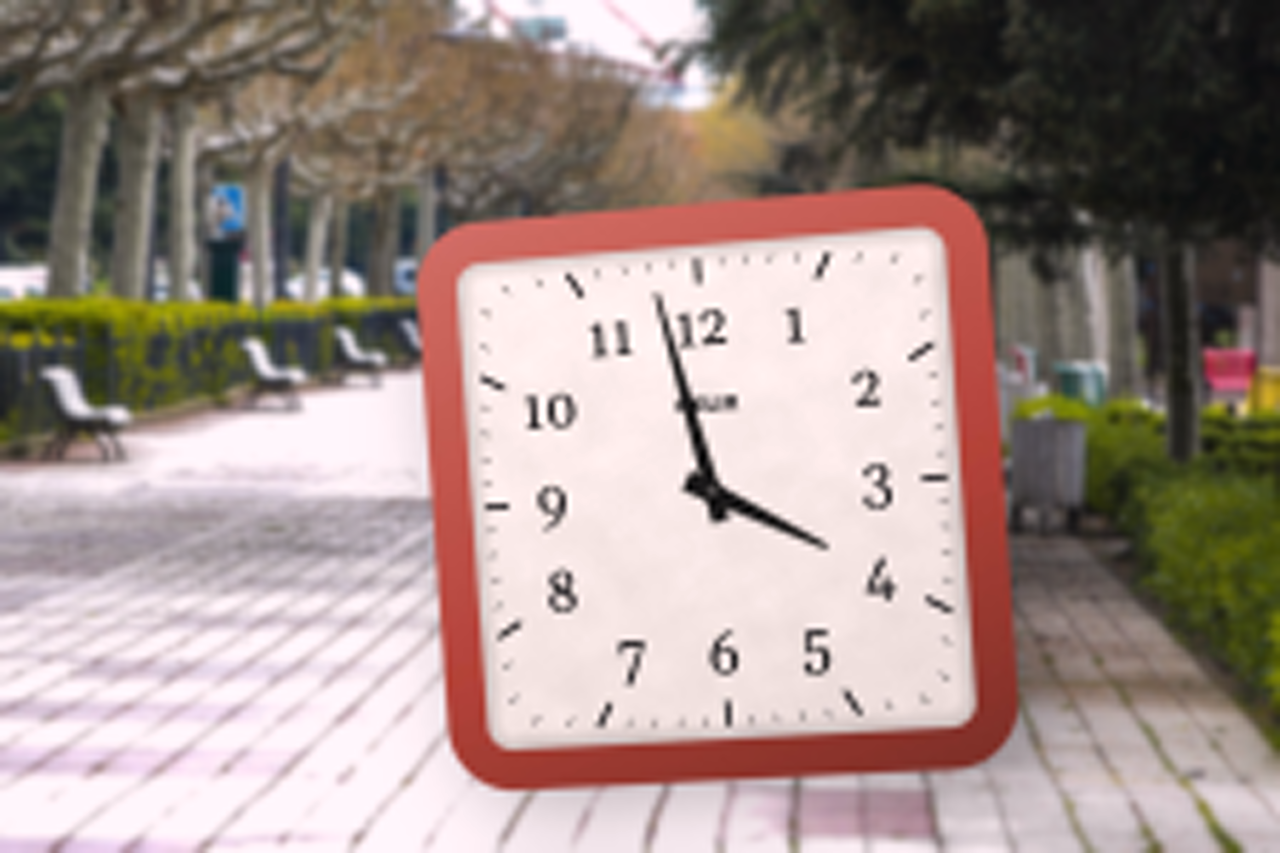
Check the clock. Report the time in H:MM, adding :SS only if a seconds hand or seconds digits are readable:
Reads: 3:58
